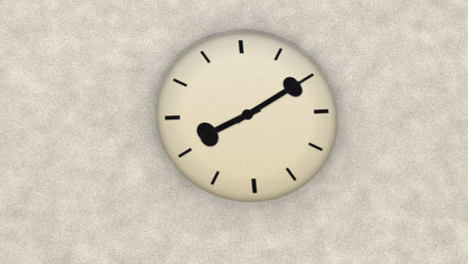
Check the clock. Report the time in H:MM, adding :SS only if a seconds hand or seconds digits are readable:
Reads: 8:10
